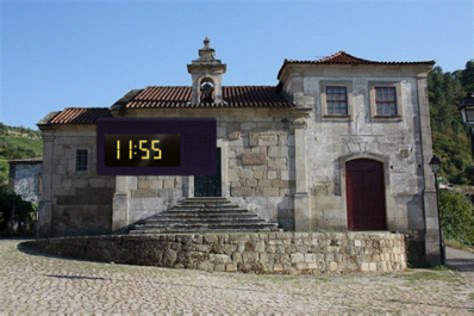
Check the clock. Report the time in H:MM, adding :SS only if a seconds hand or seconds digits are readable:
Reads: 11:55
